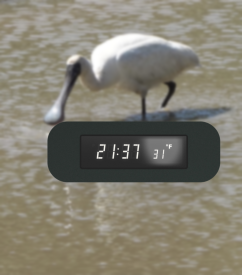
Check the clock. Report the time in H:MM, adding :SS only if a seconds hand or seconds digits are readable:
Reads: 21:37
